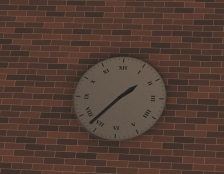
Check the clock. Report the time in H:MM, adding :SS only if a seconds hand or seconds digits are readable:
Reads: 1:37
